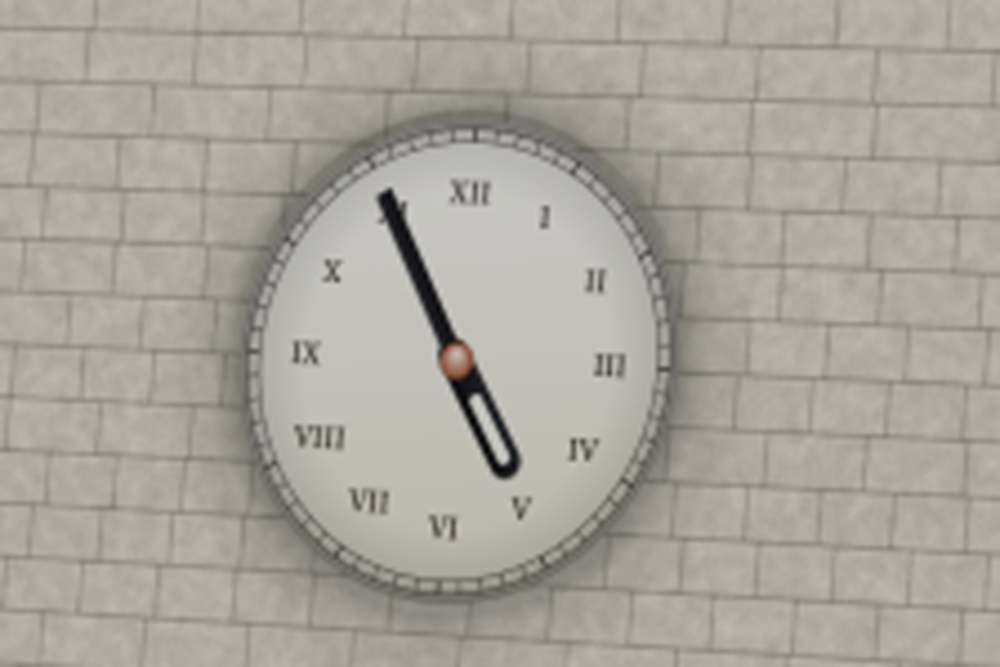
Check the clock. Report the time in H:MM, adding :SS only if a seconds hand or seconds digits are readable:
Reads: 4:55
